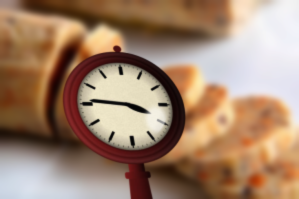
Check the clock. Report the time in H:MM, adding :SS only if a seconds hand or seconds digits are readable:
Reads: 3:46
